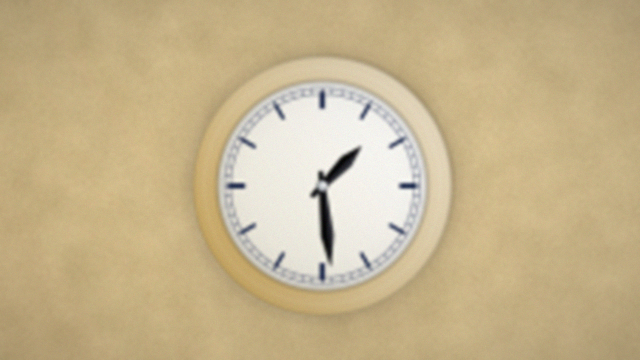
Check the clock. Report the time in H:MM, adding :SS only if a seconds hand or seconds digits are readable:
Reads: 1:29
